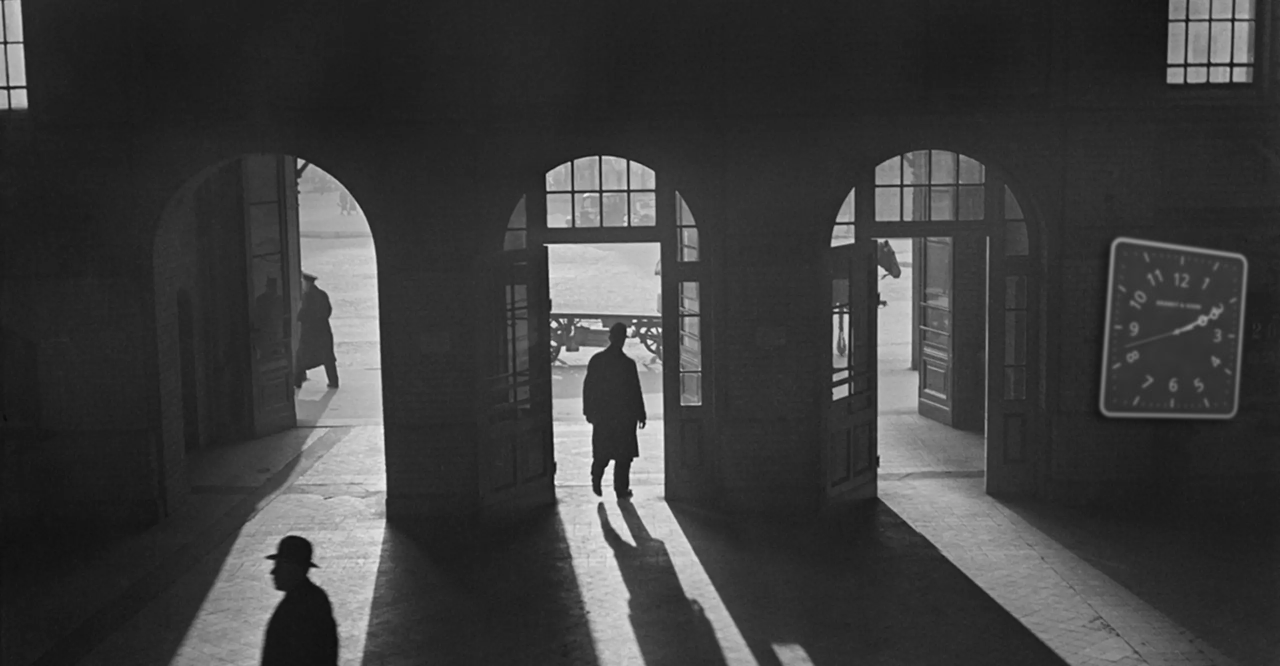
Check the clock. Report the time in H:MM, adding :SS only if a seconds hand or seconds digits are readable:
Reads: 2:10:42
